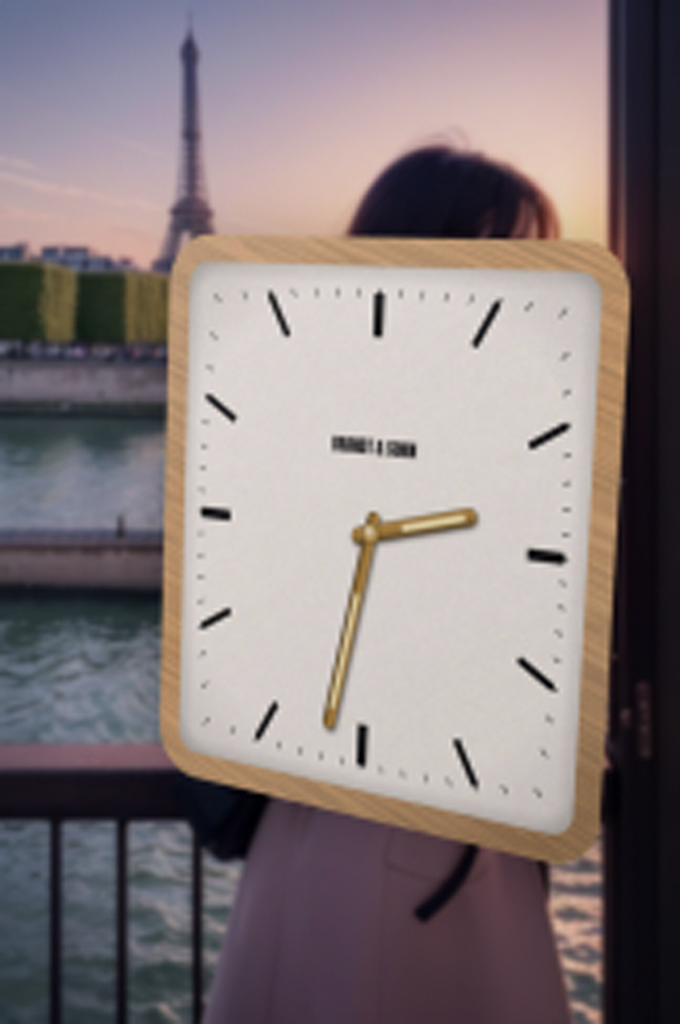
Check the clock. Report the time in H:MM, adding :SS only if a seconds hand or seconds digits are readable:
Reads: 2:32
